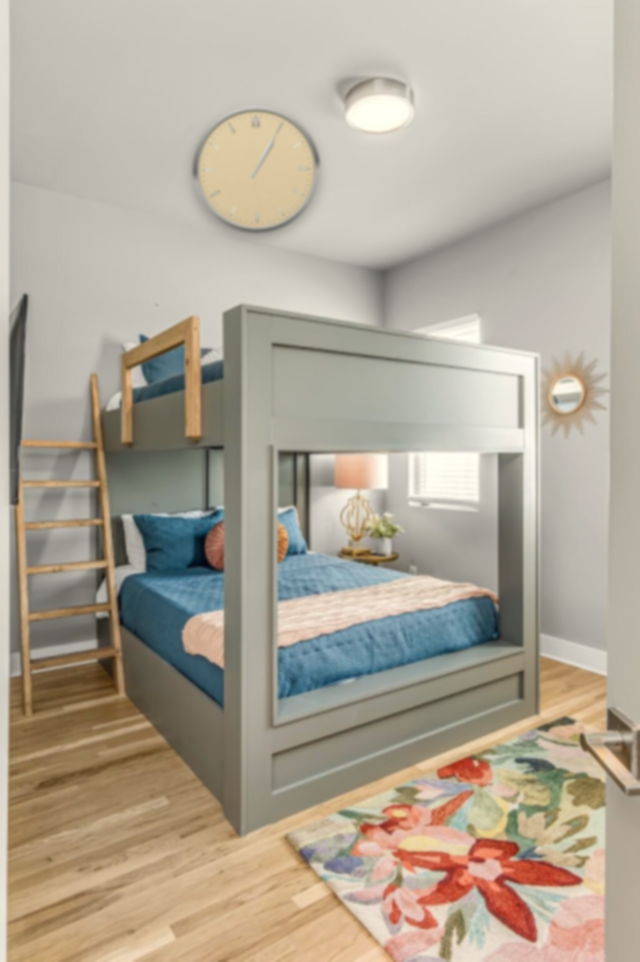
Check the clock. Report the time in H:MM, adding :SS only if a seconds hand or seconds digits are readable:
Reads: 1:05
